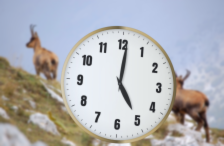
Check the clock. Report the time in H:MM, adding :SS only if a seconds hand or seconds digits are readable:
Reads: 5:01
